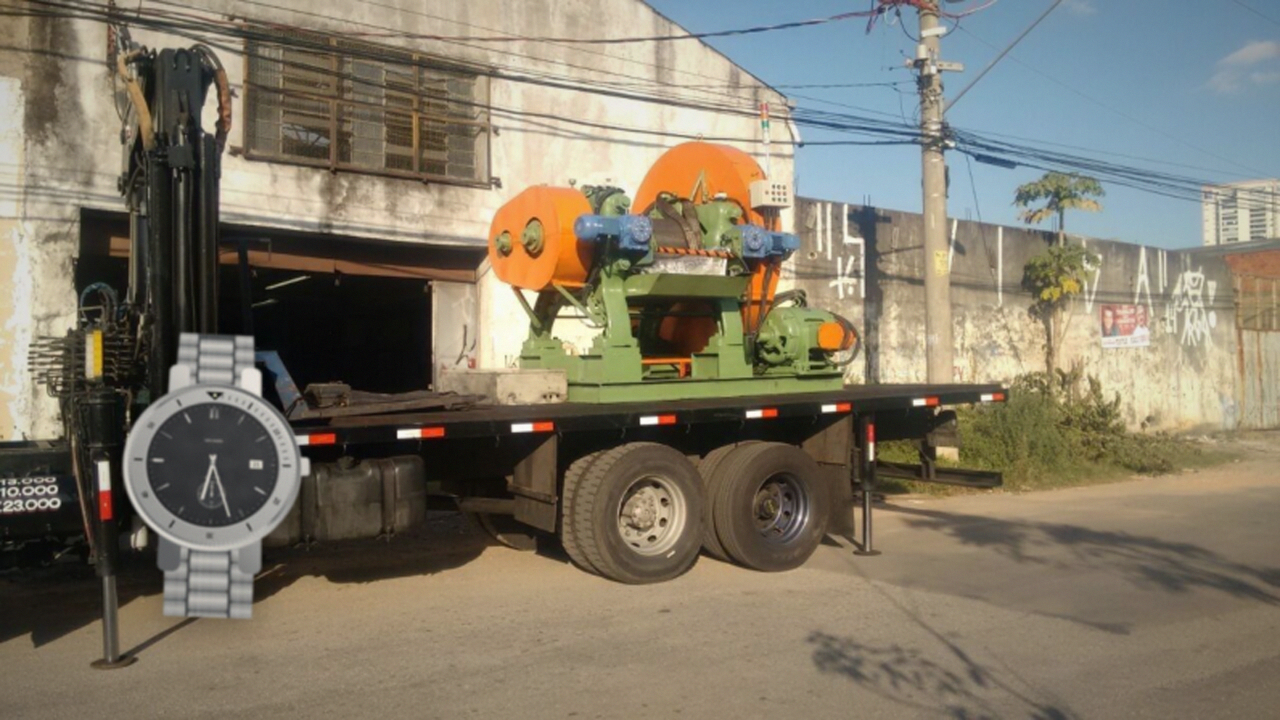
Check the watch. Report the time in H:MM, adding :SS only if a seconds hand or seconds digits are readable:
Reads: 6:27
